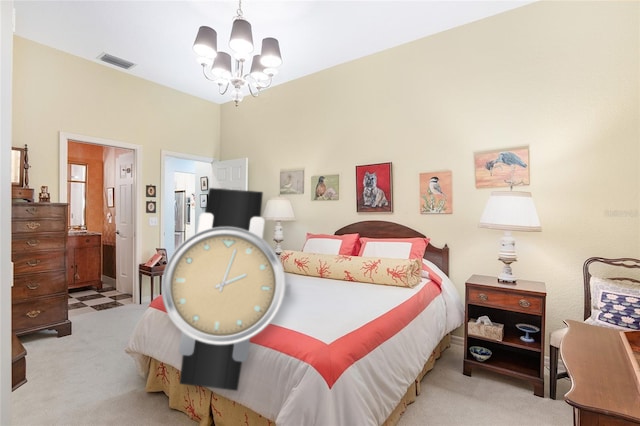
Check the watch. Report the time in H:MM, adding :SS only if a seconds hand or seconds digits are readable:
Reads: 2:02
